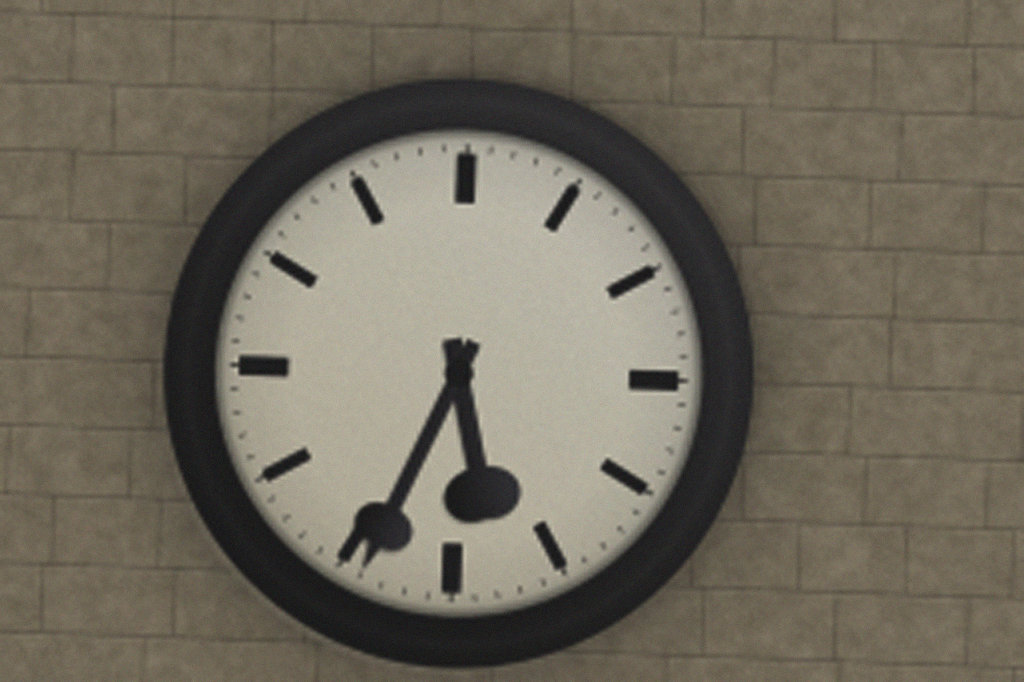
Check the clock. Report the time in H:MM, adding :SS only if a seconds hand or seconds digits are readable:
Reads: 5:34
